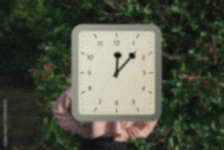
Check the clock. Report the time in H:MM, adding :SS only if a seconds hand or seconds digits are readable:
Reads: 12:07
